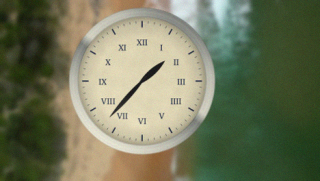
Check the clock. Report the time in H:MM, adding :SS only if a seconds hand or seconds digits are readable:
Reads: 1:37
